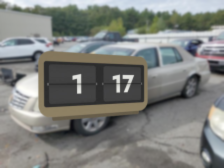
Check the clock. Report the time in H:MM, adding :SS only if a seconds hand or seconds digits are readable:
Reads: 1:17
